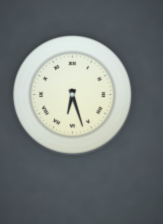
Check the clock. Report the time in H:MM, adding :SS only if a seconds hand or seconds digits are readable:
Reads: 6:27
